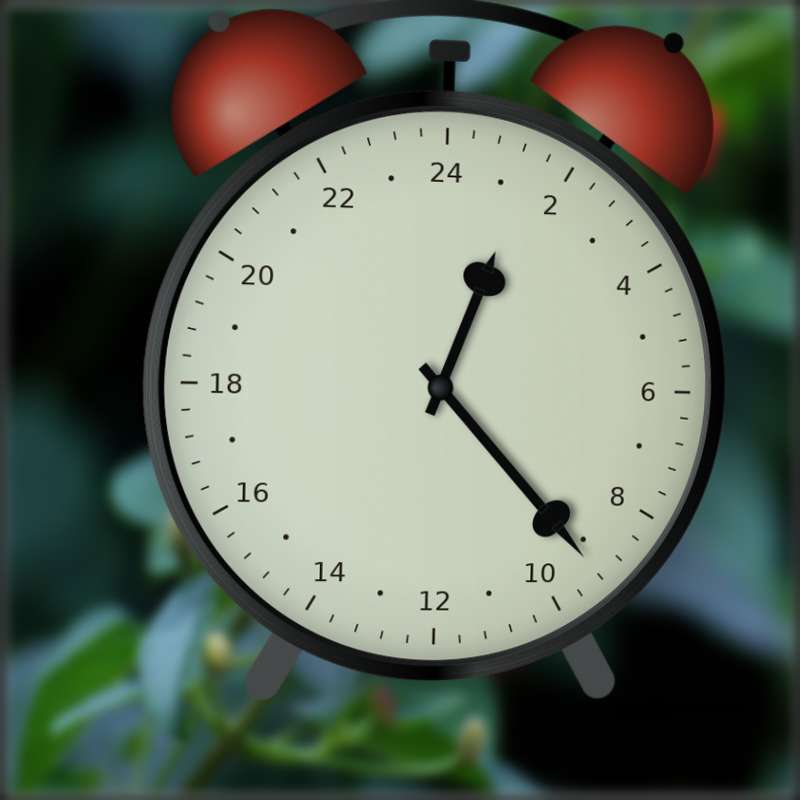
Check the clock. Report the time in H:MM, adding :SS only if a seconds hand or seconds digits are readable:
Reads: 1:23
